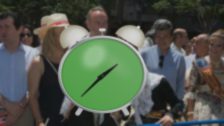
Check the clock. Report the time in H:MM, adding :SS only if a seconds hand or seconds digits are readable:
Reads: 1:37
